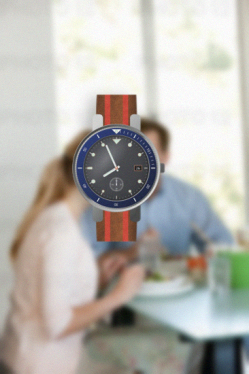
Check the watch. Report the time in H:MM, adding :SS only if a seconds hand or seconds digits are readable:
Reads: 7:56
